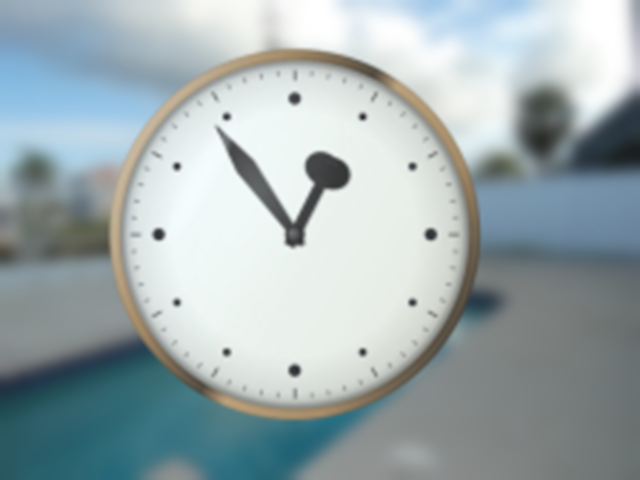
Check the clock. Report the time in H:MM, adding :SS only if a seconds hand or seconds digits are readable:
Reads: 12:54
